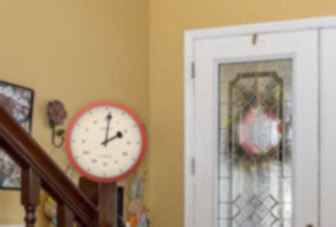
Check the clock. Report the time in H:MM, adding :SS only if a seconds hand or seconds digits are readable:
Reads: 2:01
